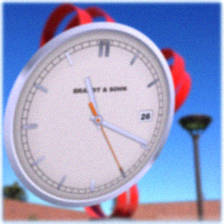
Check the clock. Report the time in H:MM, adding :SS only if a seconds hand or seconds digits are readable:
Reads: 11:19:25
